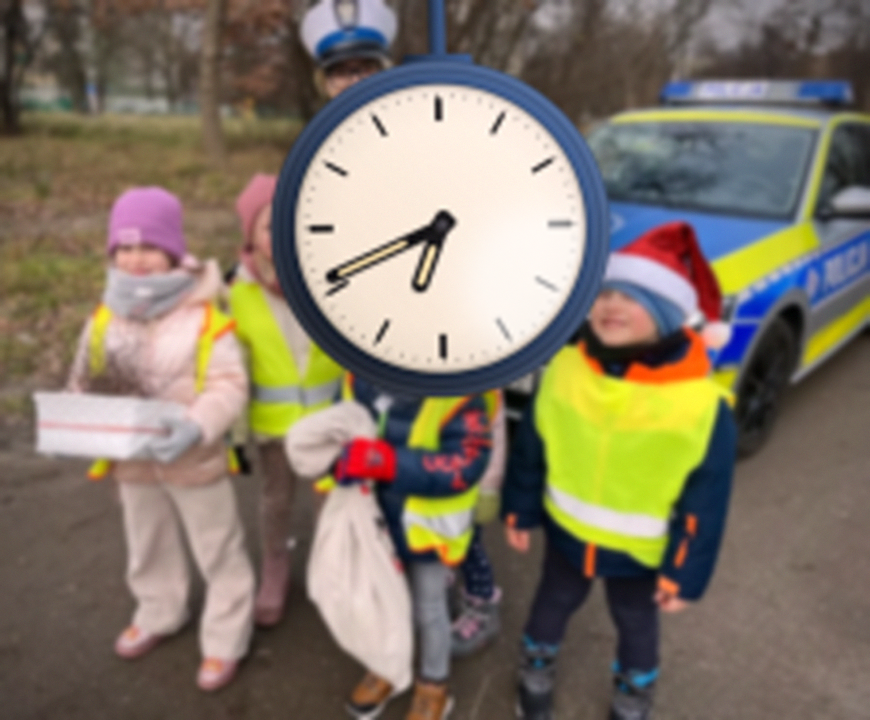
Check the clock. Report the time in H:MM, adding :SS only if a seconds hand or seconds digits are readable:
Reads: 6:41
